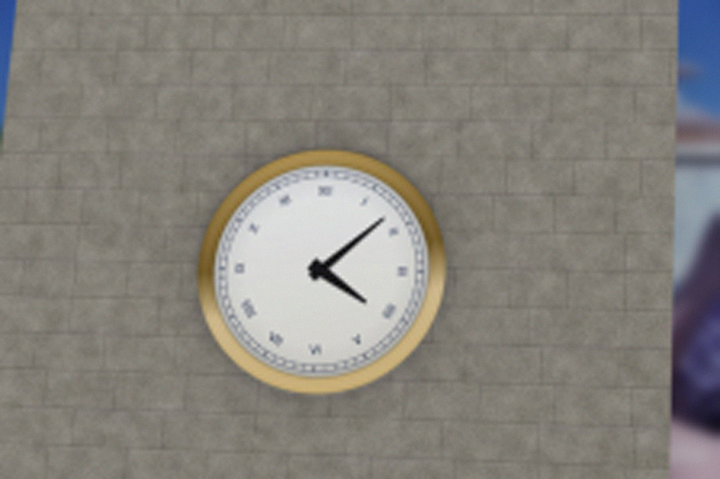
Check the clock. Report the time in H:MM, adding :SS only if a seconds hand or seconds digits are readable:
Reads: 4:08
